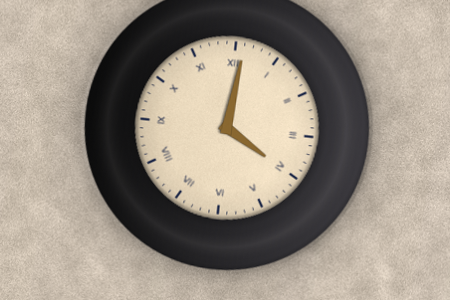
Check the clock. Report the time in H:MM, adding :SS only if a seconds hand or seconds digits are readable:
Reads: 4:01
